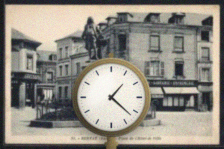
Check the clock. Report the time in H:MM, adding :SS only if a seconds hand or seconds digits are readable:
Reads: 1:22
